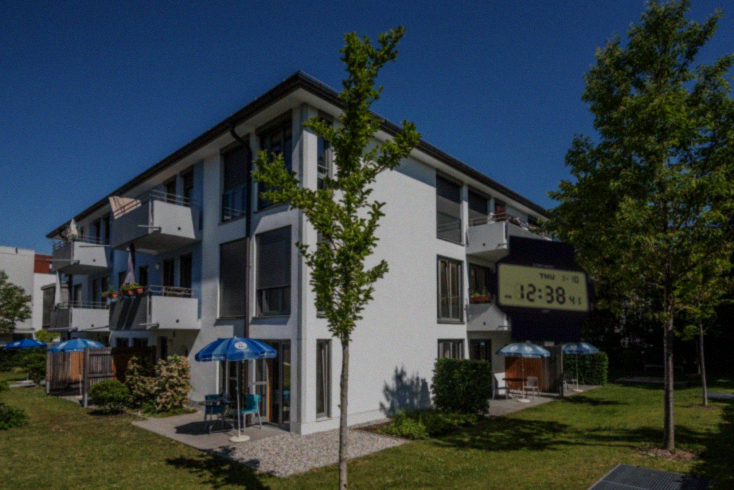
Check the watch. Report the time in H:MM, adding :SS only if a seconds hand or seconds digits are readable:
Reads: 12:38
